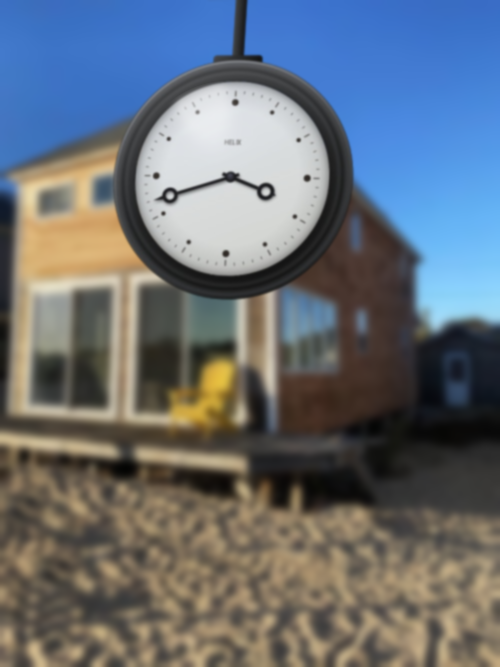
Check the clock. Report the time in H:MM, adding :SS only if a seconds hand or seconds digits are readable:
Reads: 3:42
